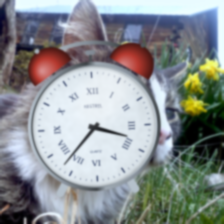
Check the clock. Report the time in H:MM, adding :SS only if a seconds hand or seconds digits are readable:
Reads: 3:37
